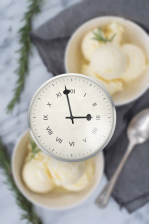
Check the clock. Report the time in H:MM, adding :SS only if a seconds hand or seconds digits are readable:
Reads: 2:58
